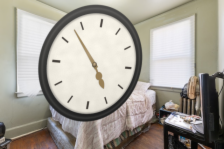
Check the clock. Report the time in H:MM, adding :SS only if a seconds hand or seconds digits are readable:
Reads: 4:53
